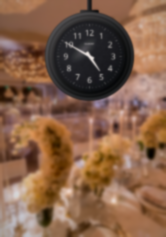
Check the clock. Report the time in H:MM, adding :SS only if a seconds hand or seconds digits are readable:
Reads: 4:50
